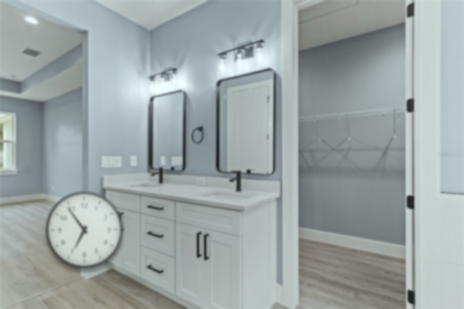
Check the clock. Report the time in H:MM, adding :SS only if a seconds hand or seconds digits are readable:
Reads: 6:54
